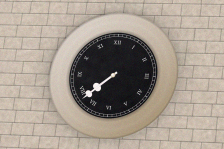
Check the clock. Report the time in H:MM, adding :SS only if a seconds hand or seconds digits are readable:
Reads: 7:38
